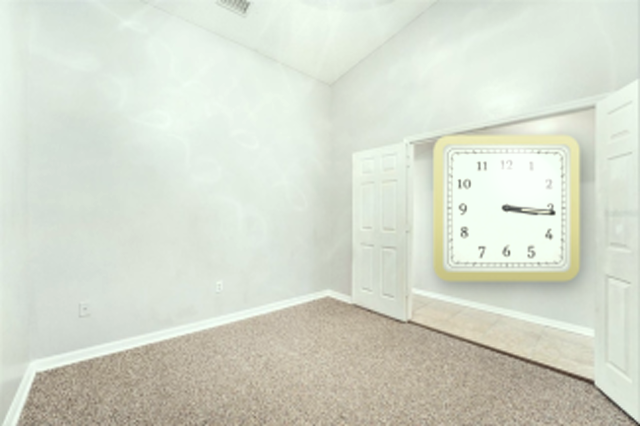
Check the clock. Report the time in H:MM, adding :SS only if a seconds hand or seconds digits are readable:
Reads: 3:16
